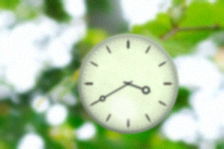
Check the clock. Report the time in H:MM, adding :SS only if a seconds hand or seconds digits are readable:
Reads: 3:40
